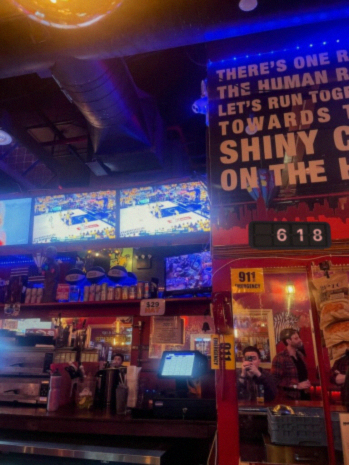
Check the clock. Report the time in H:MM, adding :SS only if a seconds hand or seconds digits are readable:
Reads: 6:18
